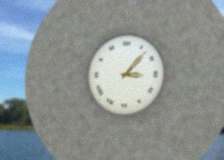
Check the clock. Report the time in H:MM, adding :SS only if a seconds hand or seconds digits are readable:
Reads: 3:07
